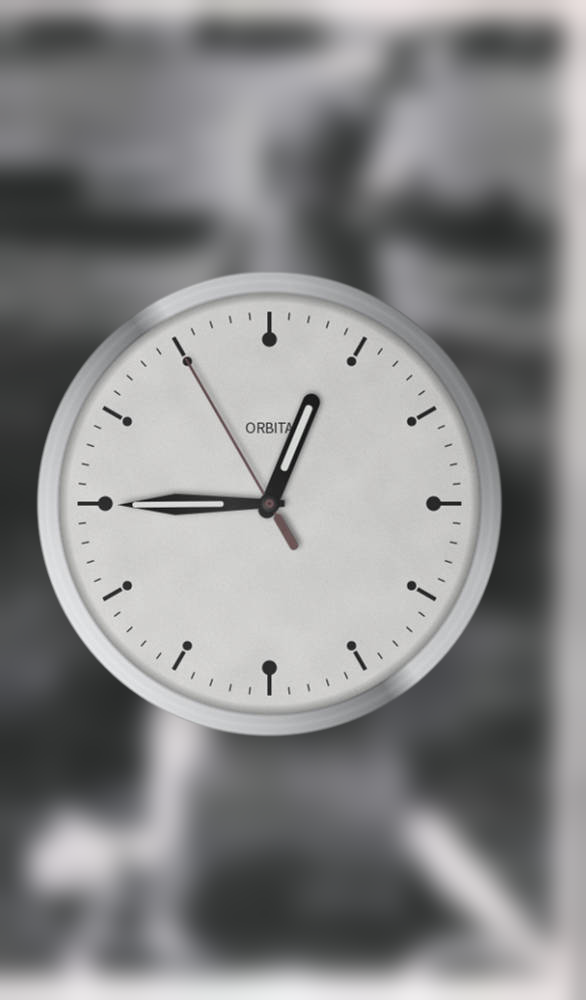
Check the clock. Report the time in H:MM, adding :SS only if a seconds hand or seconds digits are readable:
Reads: 12:44:55
